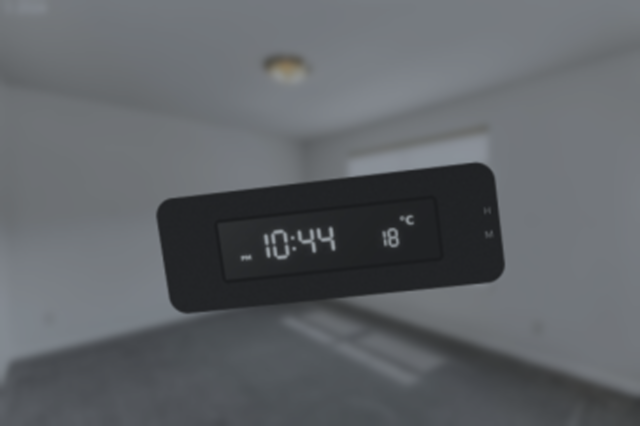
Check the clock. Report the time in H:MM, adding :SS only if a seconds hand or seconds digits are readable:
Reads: 10:44
